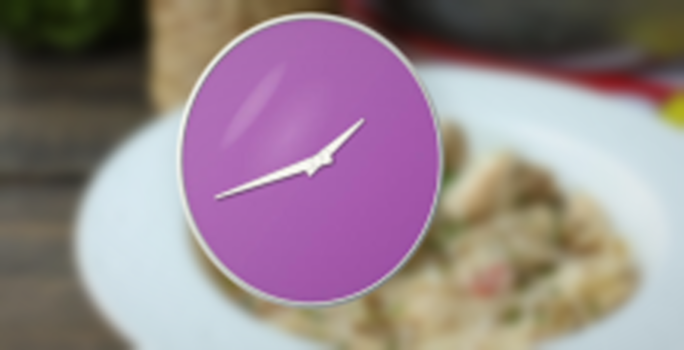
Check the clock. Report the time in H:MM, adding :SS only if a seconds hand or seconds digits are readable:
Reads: 1:42
